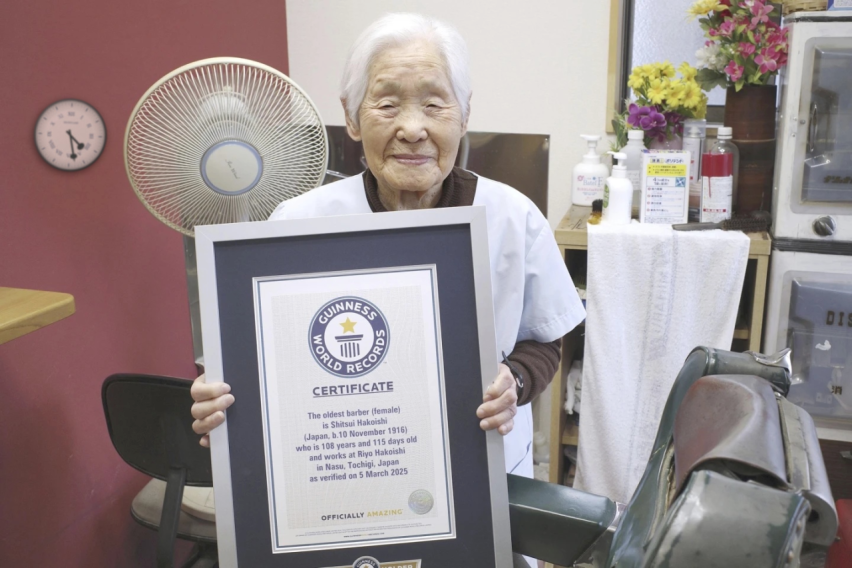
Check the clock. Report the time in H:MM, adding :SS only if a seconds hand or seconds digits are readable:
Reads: 4:28
